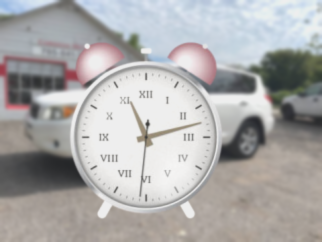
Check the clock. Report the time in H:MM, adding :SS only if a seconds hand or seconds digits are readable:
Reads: 11:12:31
